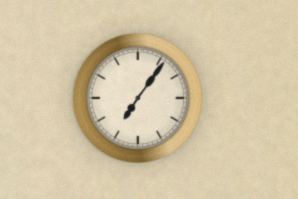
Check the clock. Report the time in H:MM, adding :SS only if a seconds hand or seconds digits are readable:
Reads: 7:06
